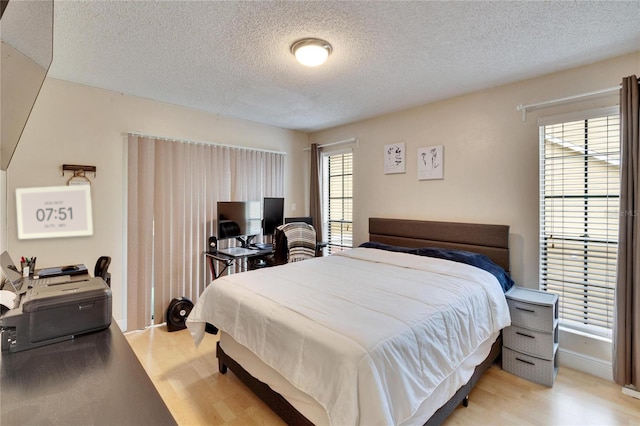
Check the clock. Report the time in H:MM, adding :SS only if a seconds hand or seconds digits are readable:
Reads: 7:51
